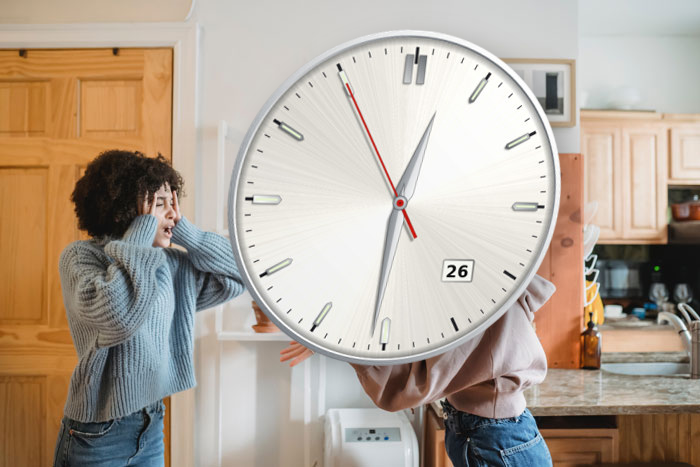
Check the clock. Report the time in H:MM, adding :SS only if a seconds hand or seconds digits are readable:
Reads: 12:30:55
